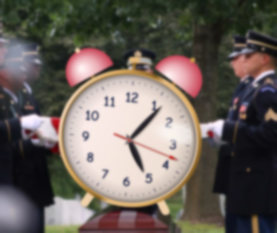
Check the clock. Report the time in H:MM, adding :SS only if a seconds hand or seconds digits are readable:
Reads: 5:06:18
